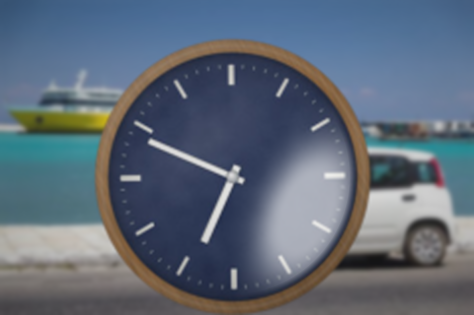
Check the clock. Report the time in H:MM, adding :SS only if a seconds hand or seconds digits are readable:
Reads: 6:49
